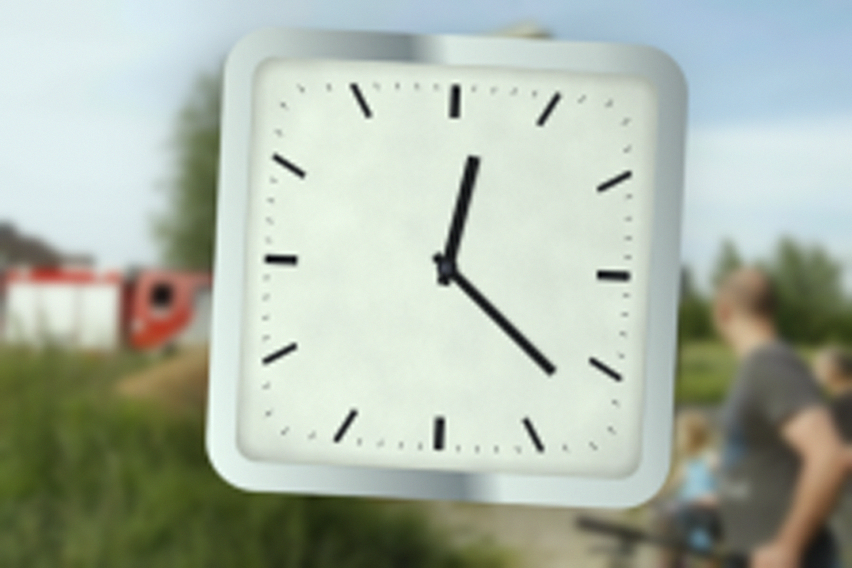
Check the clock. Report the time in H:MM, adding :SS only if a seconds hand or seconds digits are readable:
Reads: 12:22
